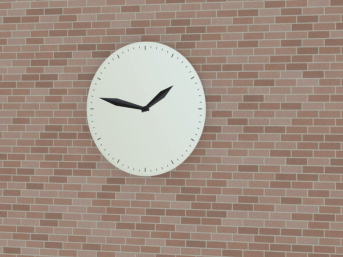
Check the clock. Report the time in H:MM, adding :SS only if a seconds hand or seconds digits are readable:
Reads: 1:47
